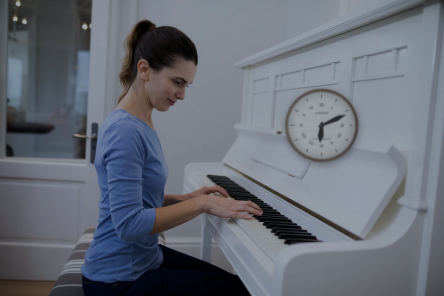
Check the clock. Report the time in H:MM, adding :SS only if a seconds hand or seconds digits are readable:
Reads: 6:11
